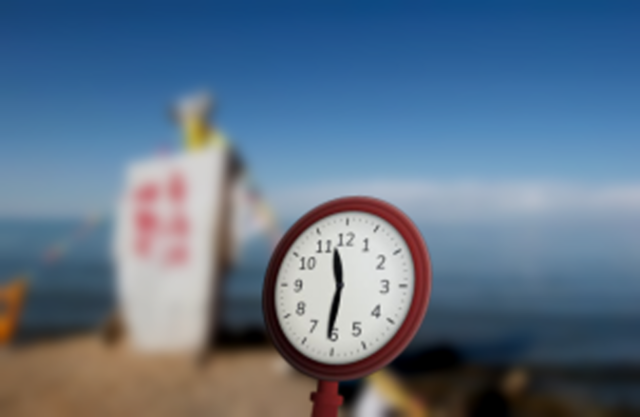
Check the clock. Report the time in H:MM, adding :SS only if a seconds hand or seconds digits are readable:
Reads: 11:31
